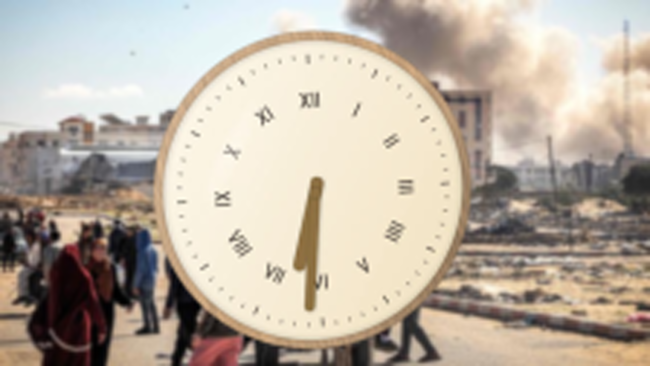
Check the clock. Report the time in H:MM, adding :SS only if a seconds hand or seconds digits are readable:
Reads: 6:31
